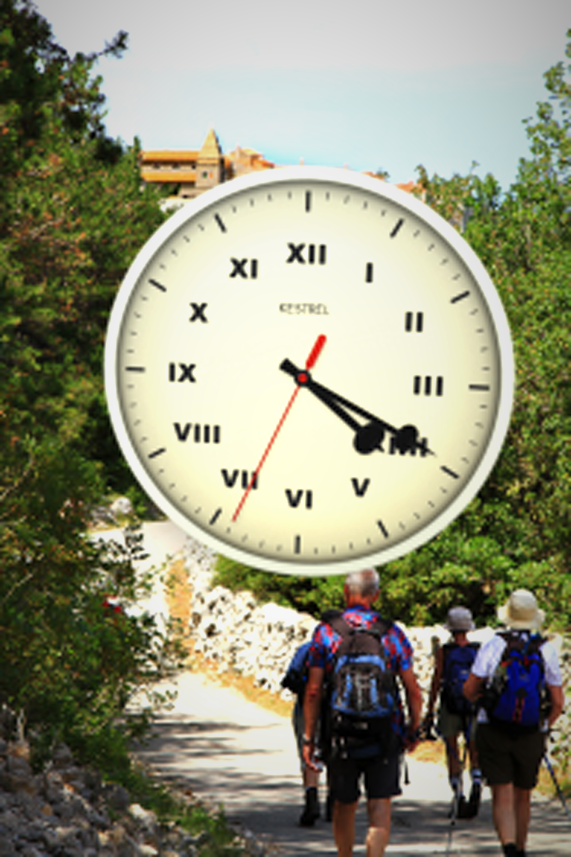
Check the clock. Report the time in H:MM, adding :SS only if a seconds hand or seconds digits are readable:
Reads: 4:19:34
